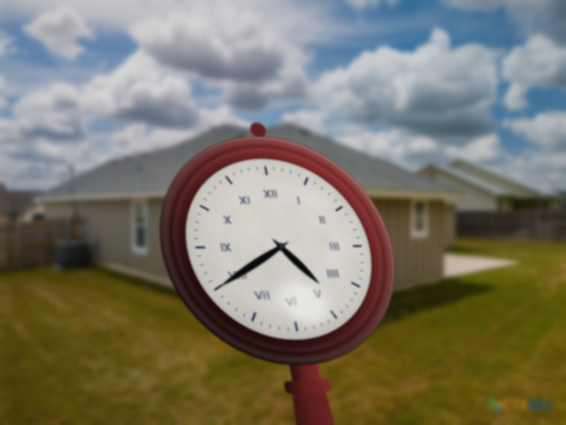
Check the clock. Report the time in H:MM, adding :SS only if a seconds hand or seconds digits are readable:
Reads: 4:40
